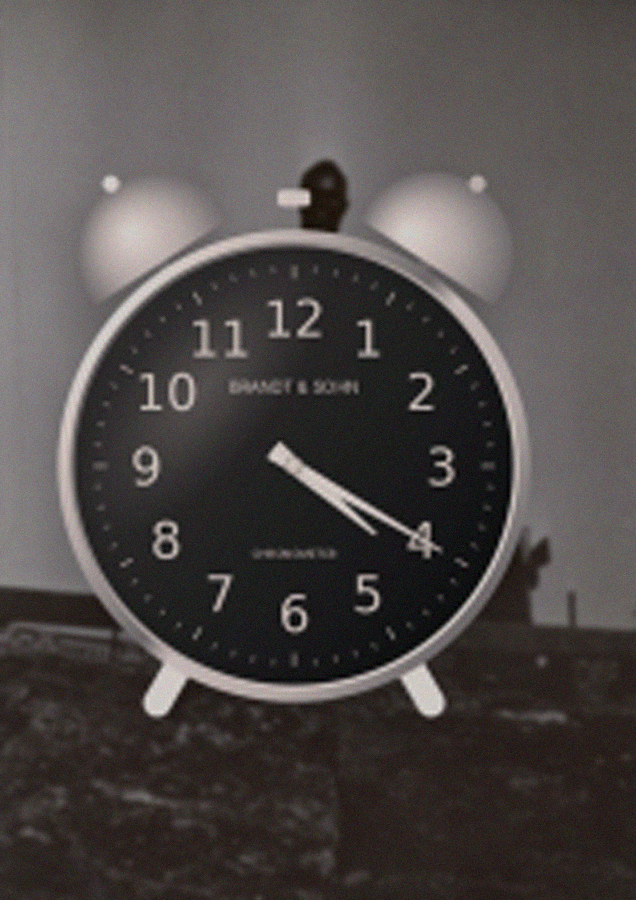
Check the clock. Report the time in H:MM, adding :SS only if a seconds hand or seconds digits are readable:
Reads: 4:20
